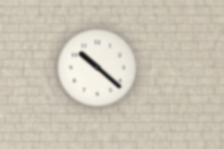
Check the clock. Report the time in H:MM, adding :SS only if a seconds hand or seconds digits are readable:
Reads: 10:22
